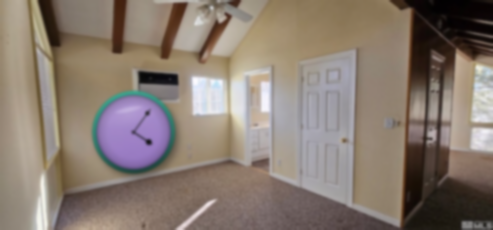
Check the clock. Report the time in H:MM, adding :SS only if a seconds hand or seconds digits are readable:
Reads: 4:06
